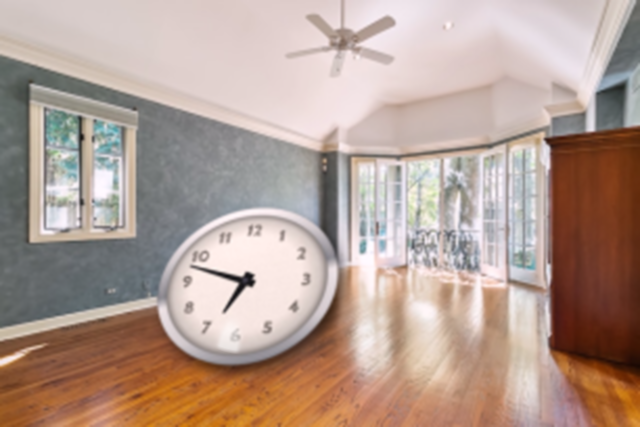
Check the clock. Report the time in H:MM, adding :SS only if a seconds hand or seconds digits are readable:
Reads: 6:48
